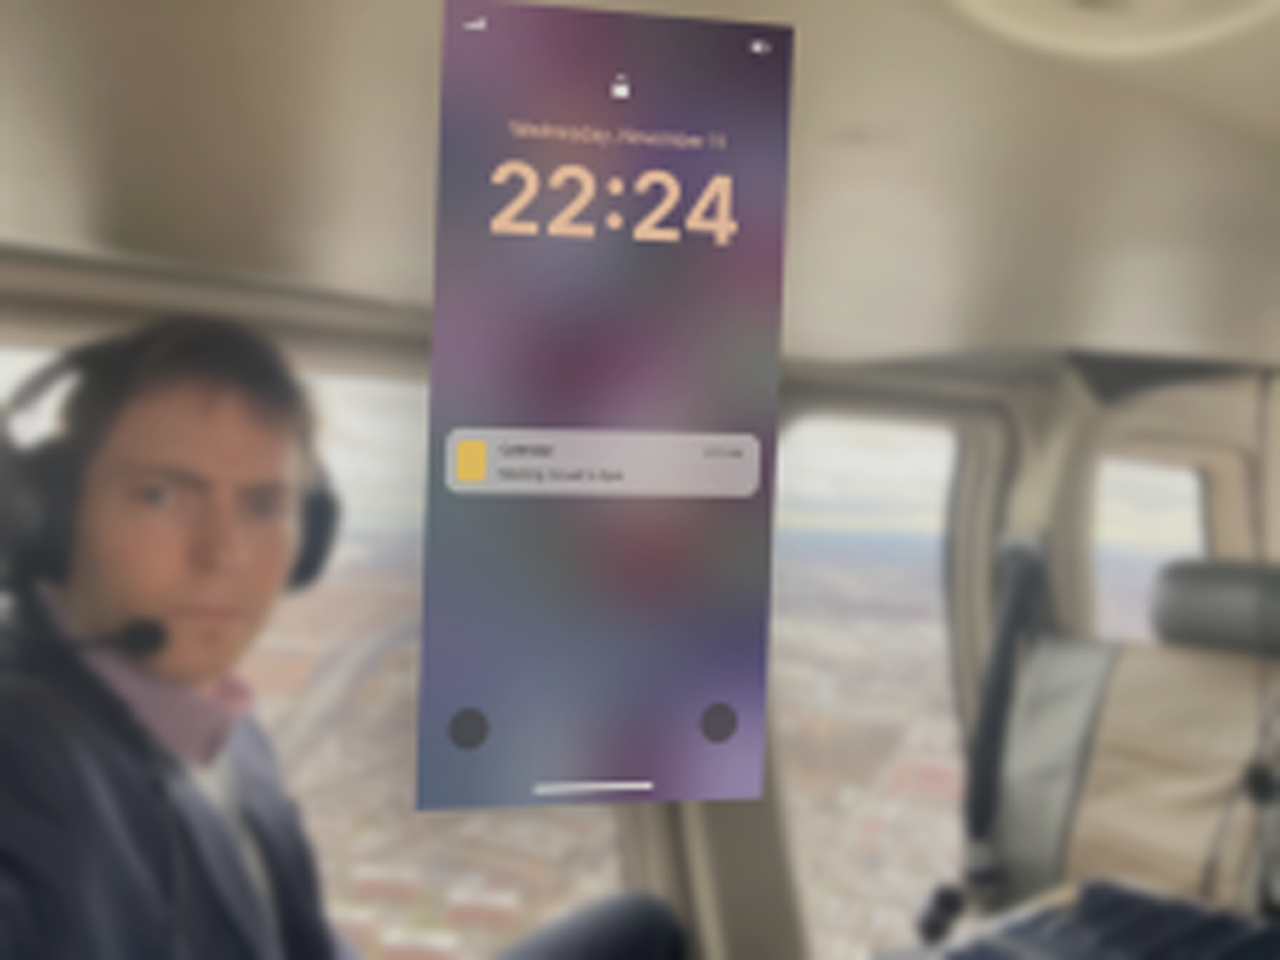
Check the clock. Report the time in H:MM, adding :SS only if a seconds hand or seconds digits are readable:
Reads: 22:24
